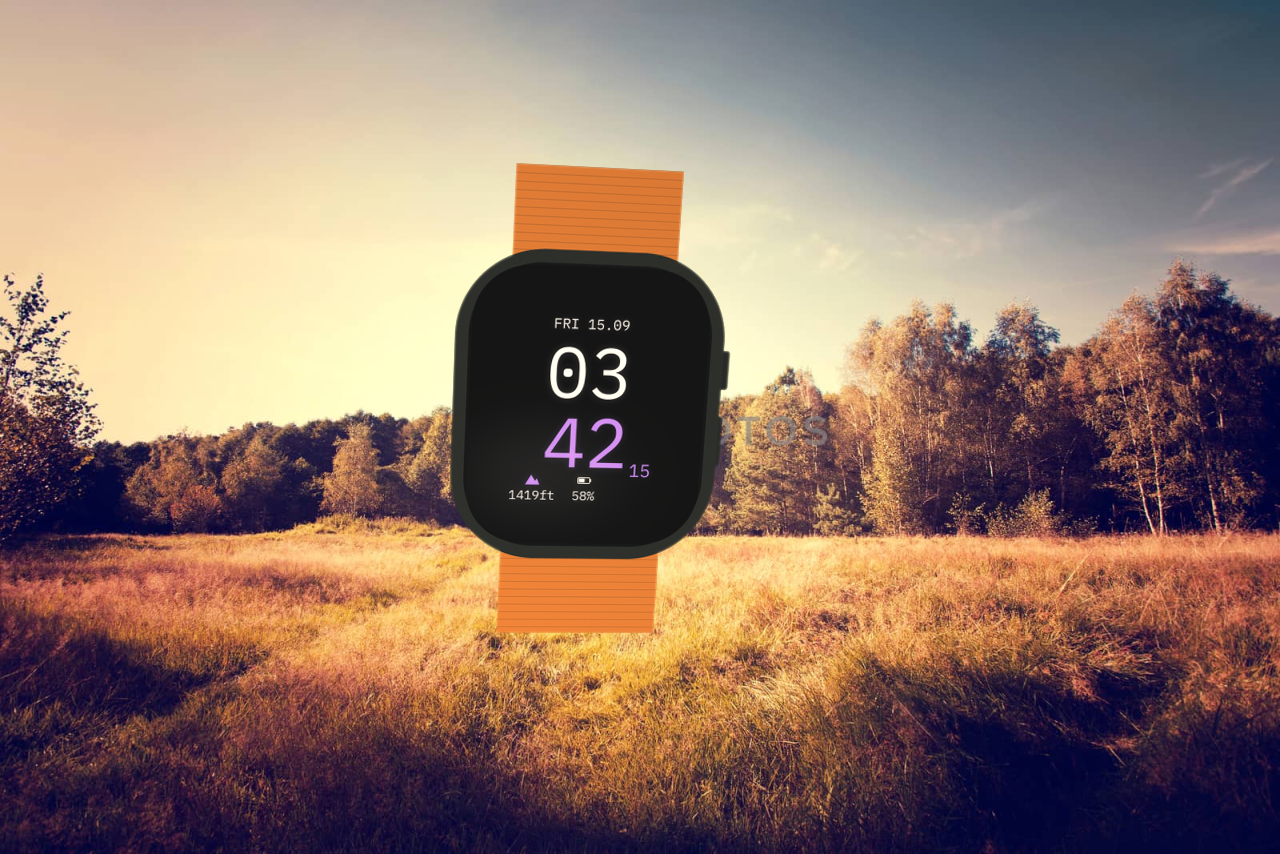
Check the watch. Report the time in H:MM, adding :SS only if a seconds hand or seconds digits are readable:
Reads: 3:42:15
